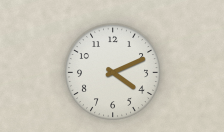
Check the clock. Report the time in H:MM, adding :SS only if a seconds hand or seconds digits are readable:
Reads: 4:11
